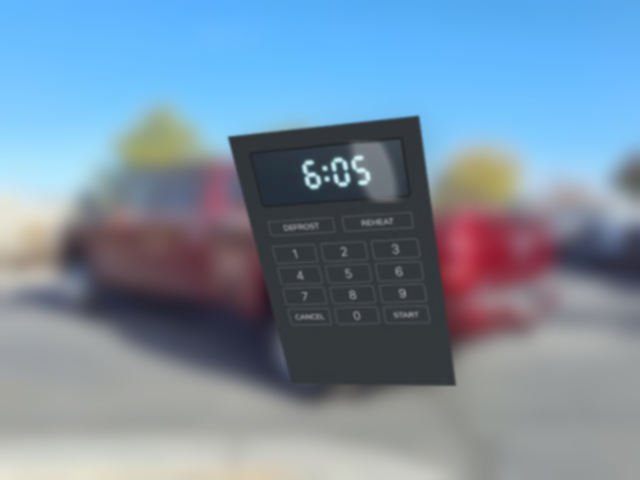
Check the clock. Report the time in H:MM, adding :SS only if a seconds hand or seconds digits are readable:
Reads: 6:05
